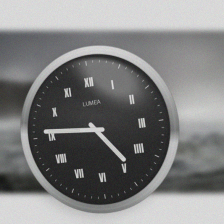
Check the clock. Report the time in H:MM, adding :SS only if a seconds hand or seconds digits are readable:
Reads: 4:46
